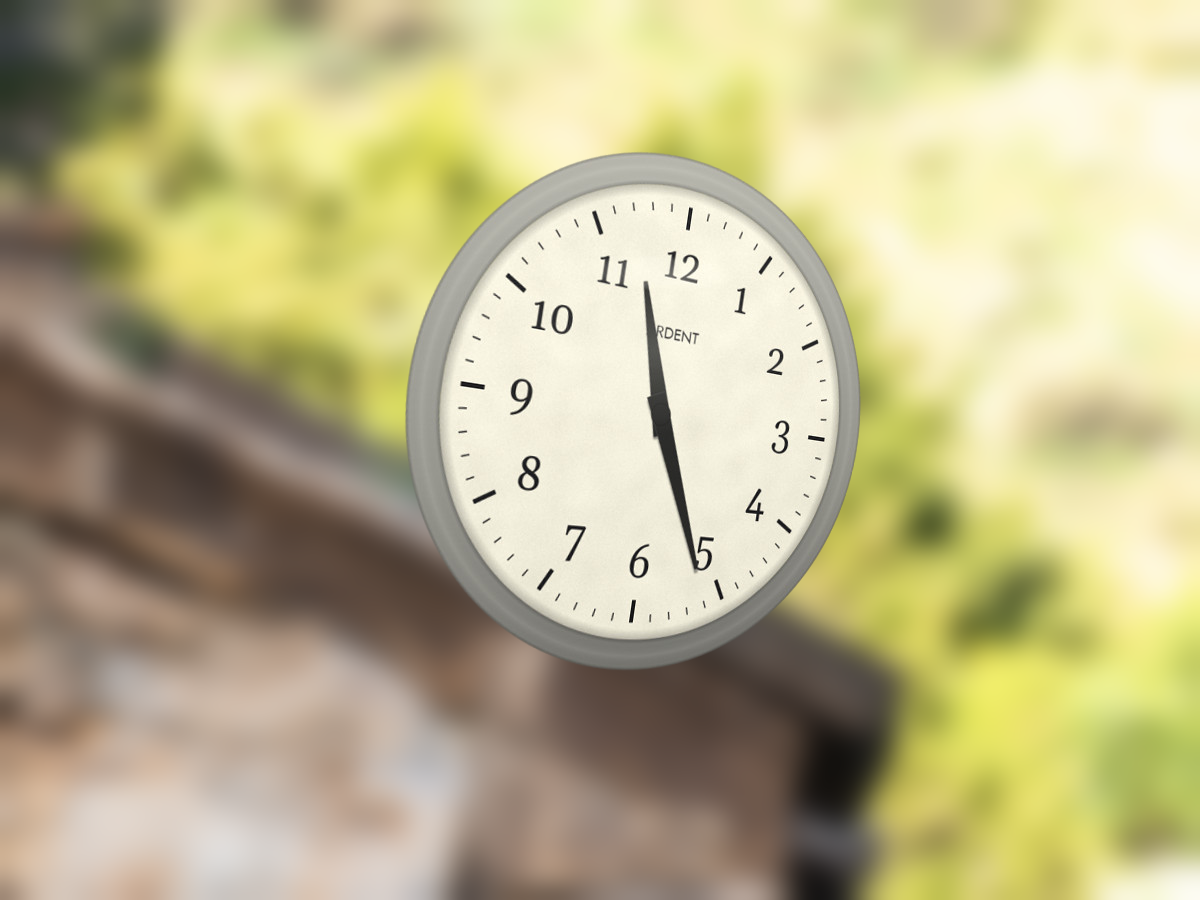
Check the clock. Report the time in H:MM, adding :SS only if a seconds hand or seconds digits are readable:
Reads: 11:26
